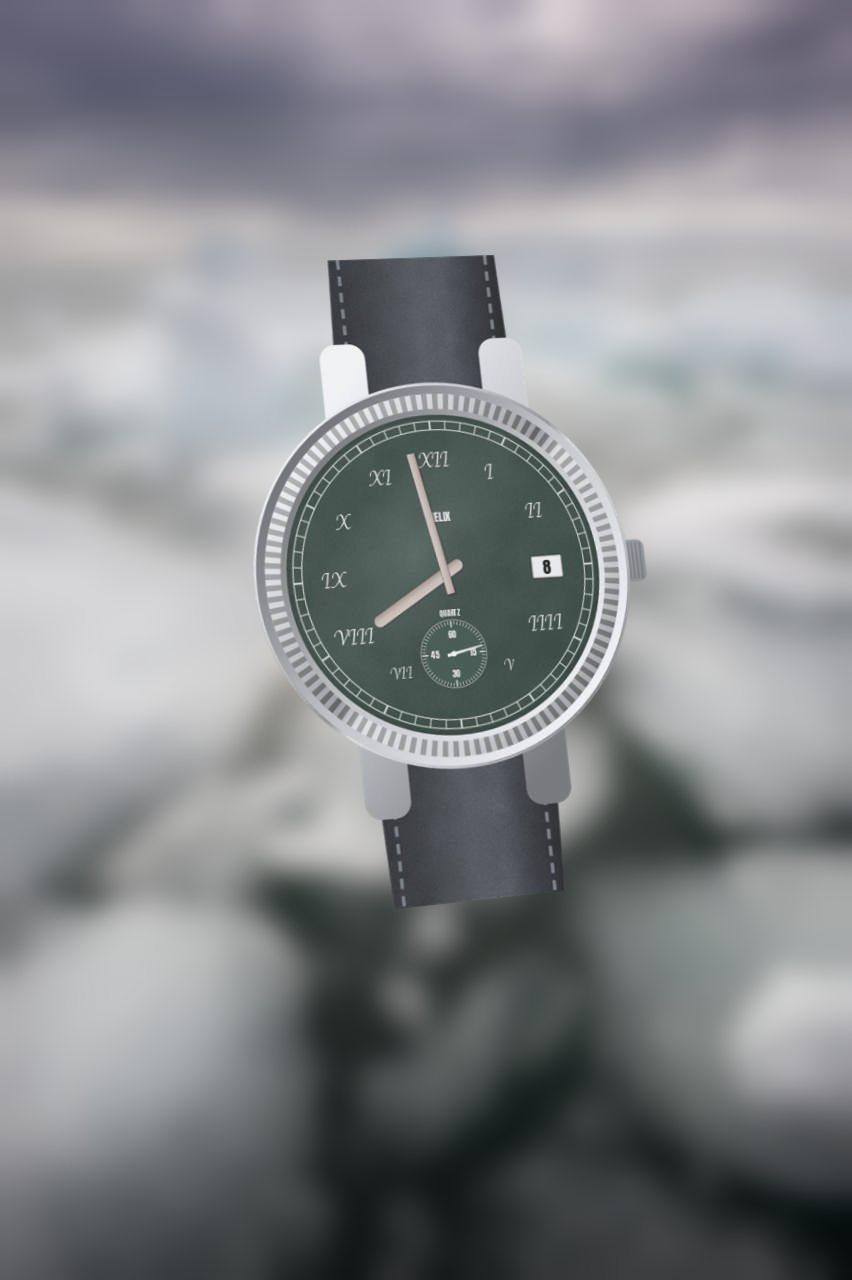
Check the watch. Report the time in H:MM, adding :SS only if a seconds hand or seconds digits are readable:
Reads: 7:58:13
